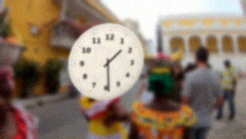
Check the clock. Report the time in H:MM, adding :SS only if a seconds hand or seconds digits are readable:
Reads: 1:29
